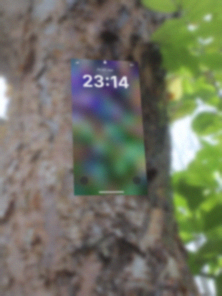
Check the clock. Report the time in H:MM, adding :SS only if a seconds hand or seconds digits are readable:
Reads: 23:14
